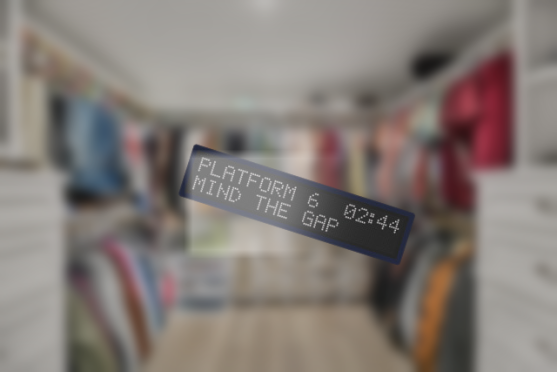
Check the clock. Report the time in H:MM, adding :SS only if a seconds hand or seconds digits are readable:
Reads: 2:44
